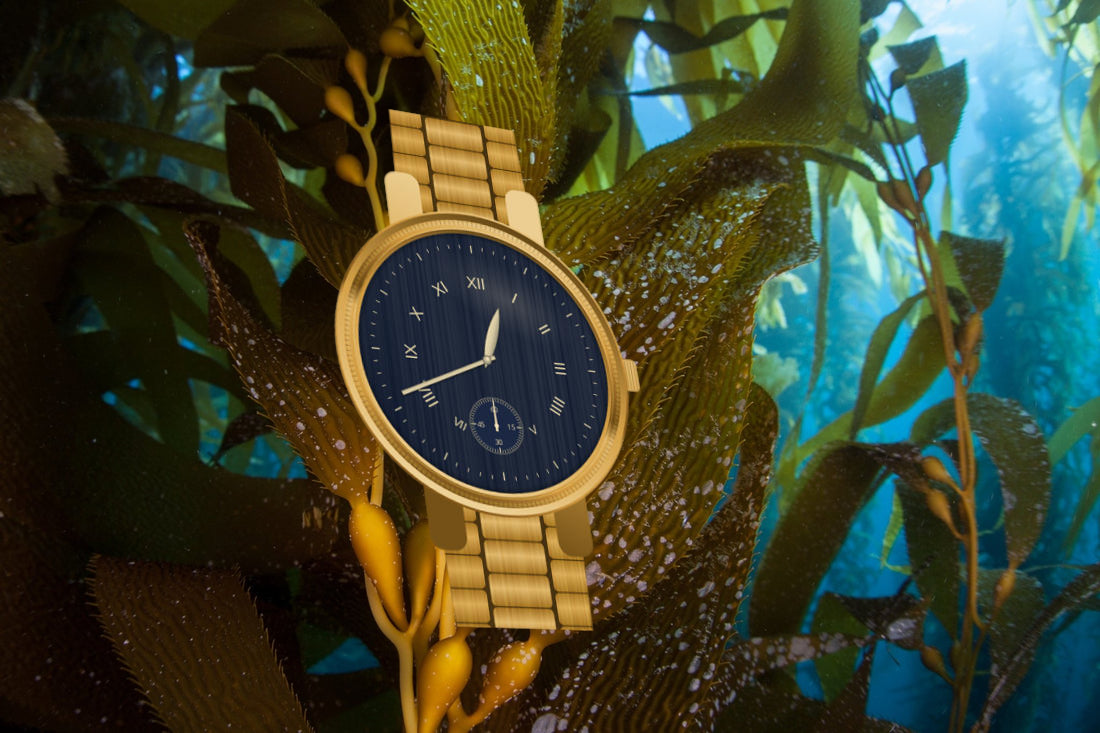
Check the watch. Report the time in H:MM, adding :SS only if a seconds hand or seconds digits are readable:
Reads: 12:41
